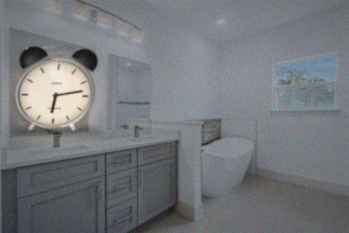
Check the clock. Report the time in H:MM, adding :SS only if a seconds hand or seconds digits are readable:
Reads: 6:13
